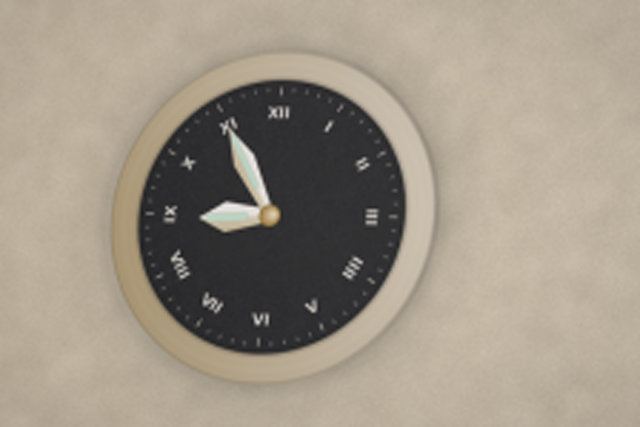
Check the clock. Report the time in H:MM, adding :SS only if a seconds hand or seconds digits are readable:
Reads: 8:55
